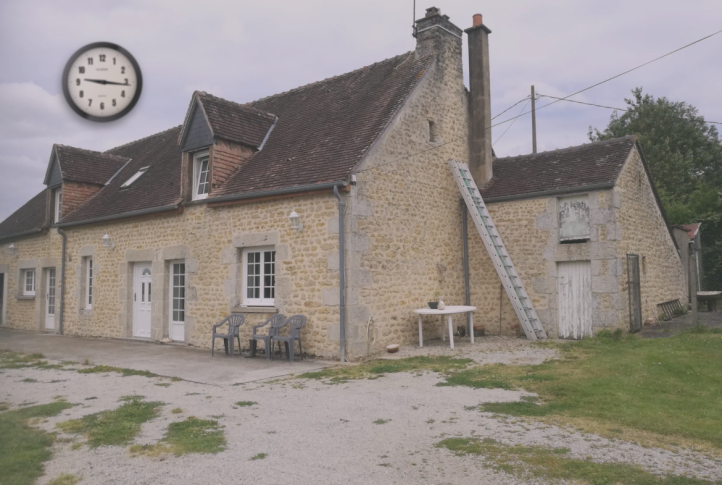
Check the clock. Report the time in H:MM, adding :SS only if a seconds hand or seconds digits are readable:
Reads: 9:16
